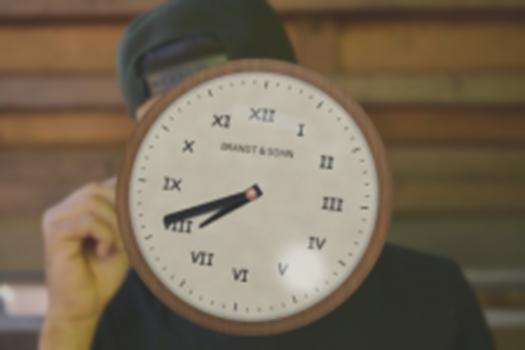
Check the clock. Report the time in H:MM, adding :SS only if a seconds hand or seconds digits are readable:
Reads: 7:41
